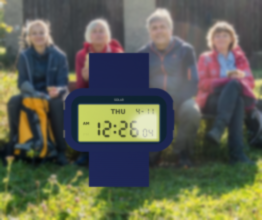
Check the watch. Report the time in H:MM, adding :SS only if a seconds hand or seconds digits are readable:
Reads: 12:26
